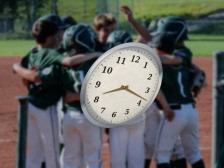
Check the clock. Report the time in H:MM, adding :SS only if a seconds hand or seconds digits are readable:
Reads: 8:18
